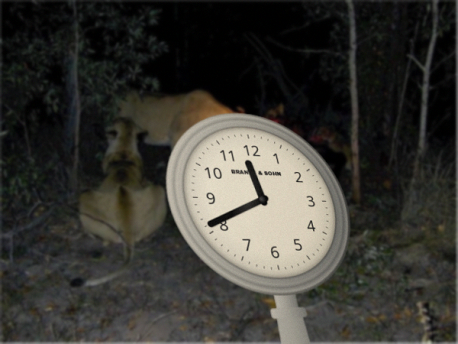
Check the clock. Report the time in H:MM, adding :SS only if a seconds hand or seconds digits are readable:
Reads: 11:41
